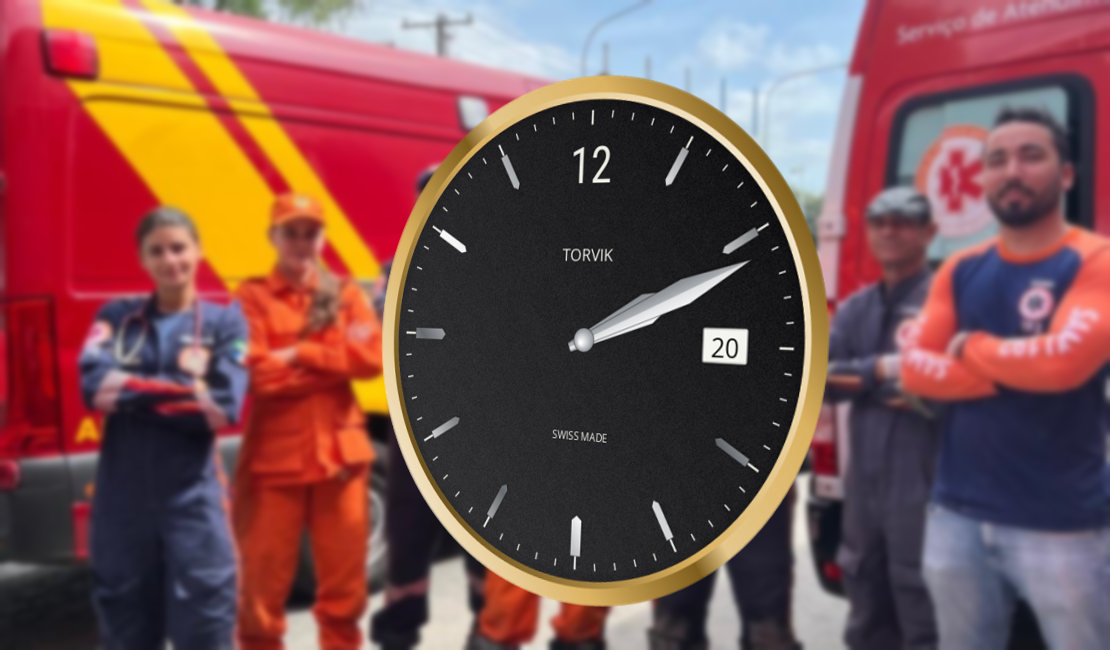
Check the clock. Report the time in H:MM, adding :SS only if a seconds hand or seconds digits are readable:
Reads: 2:11
